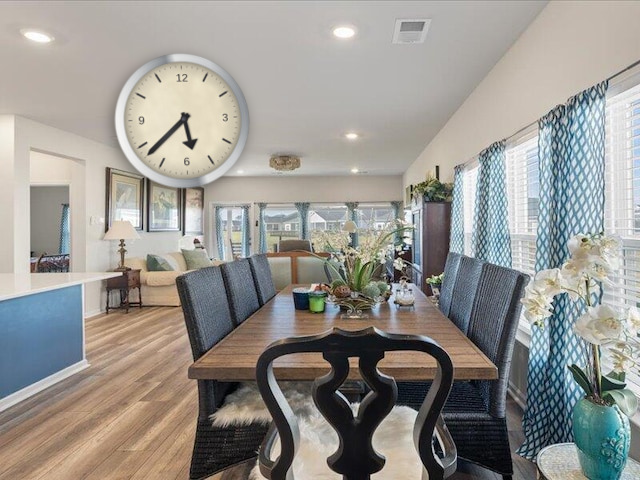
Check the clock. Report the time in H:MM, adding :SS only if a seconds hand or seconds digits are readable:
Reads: 5:38
